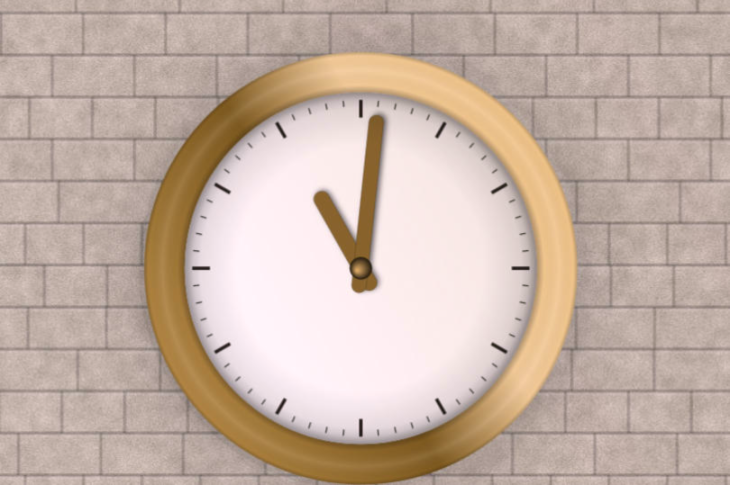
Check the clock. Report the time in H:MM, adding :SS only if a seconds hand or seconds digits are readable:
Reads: 11:01
